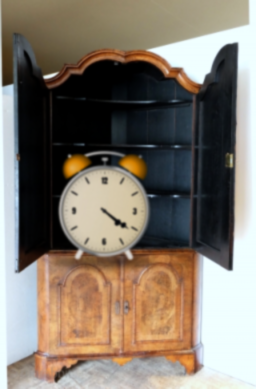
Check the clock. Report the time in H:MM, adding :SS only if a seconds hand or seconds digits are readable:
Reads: 4:21
